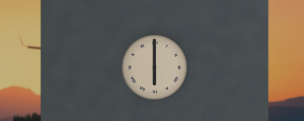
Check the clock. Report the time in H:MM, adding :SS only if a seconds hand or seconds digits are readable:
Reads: 6:00
